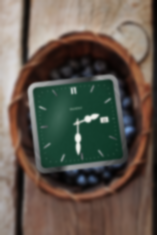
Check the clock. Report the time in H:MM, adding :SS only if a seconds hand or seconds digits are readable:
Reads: 2:31
